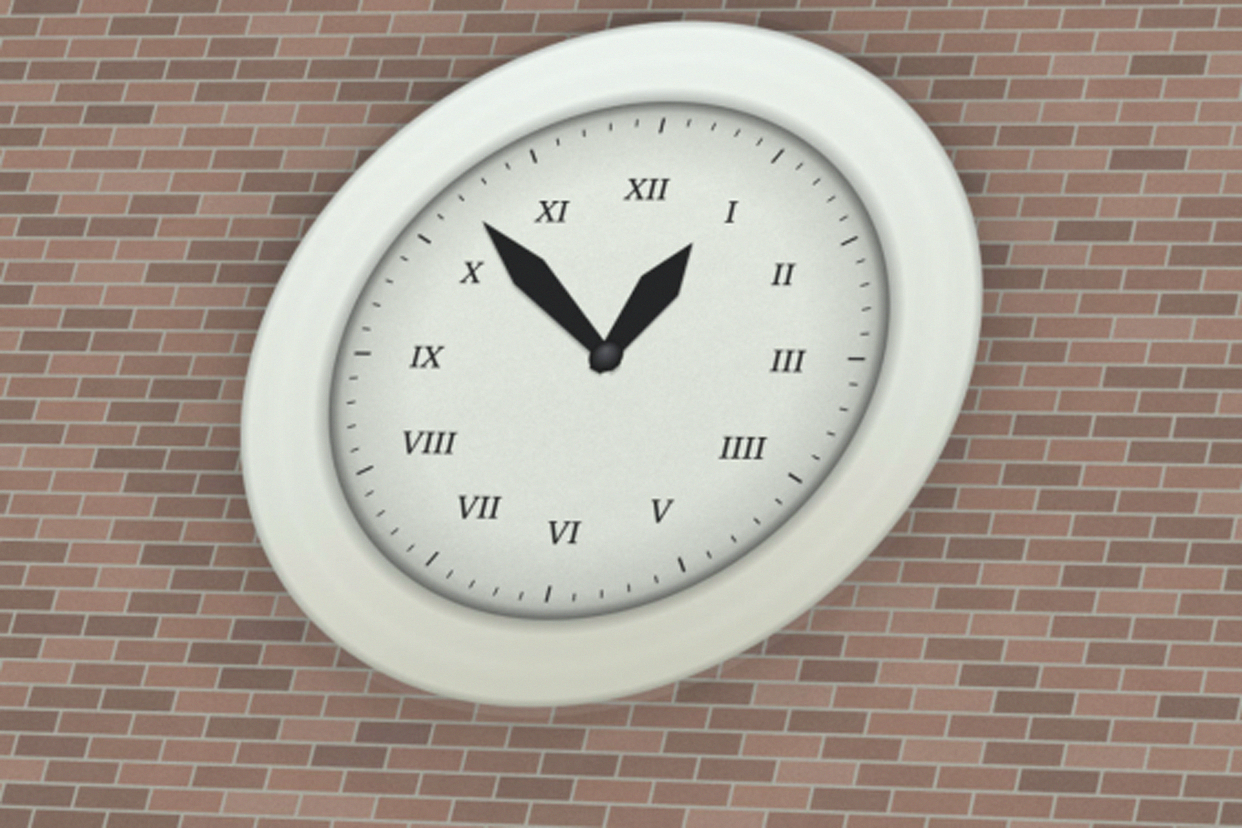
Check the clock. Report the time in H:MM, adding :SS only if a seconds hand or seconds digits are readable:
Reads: 12:52
